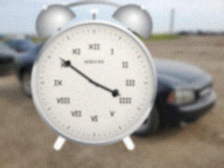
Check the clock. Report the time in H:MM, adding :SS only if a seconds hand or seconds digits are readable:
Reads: 3:51
